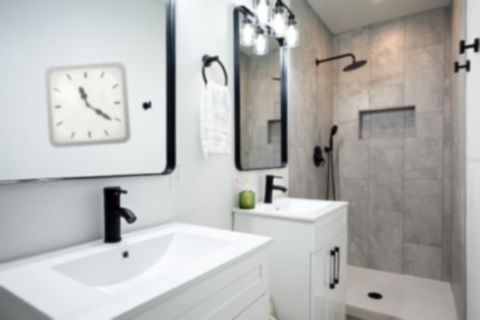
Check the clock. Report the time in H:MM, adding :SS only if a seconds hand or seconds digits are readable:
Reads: 11:21
